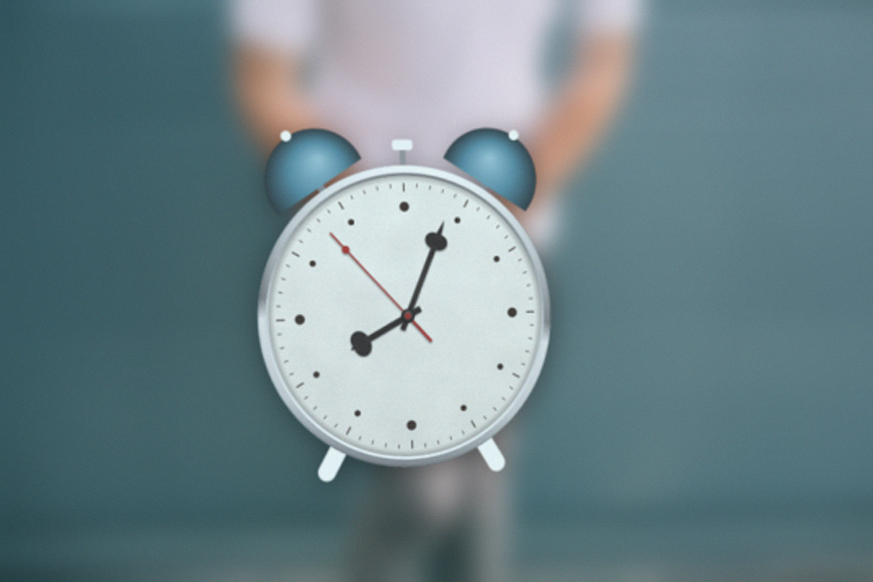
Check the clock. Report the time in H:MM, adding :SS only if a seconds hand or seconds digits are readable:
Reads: 8:03:53
